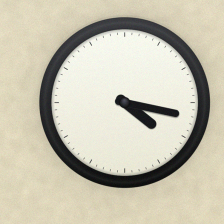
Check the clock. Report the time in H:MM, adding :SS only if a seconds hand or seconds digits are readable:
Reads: 4:17
